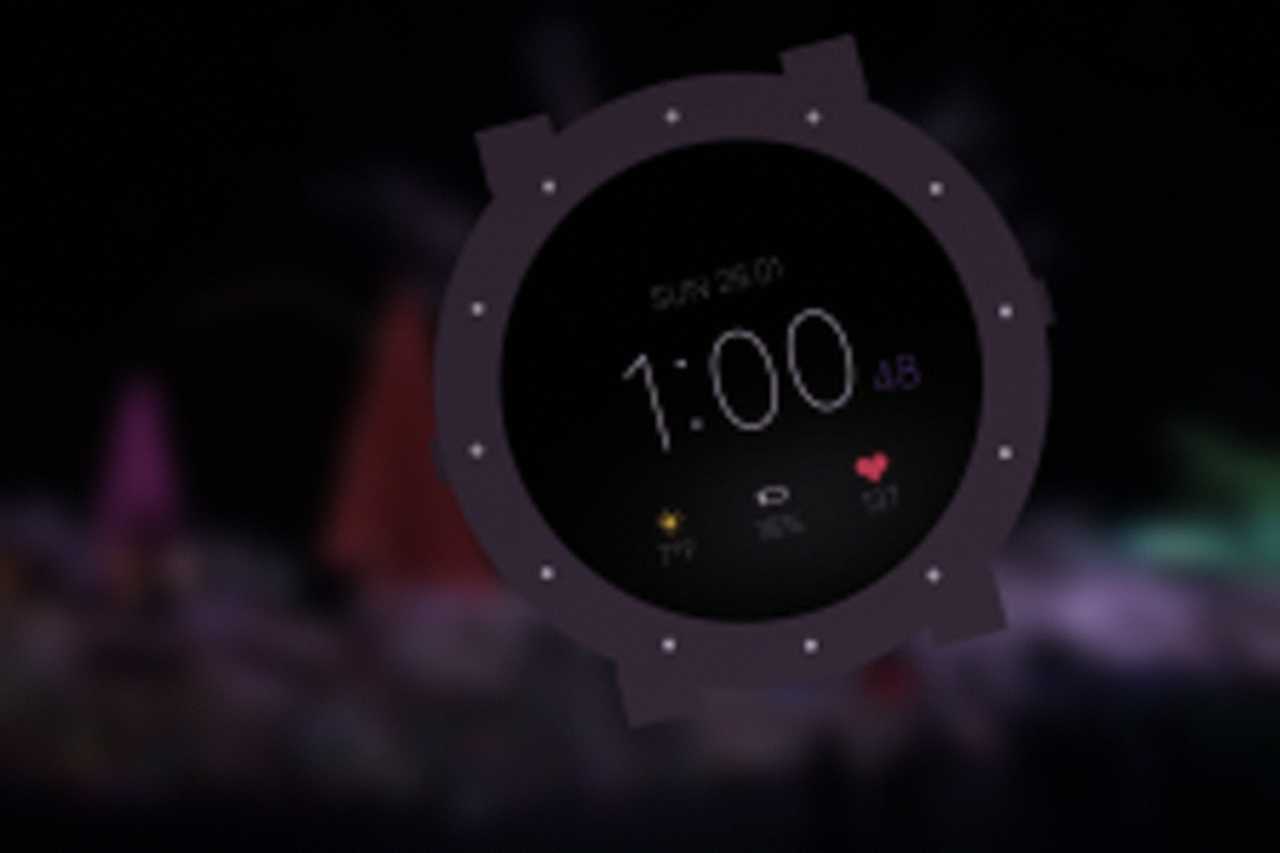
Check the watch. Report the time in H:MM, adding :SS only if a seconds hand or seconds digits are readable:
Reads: 1:00:48
